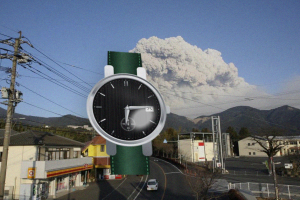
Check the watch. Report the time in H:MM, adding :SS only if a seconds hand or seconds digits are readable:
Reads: 6:14
